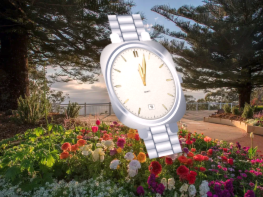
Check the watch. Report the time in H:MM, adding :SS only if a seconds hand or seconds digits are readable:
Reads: 12:03
